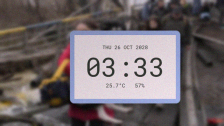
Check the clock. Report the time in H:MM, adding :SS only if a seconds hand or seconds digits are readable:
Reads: 3:33
